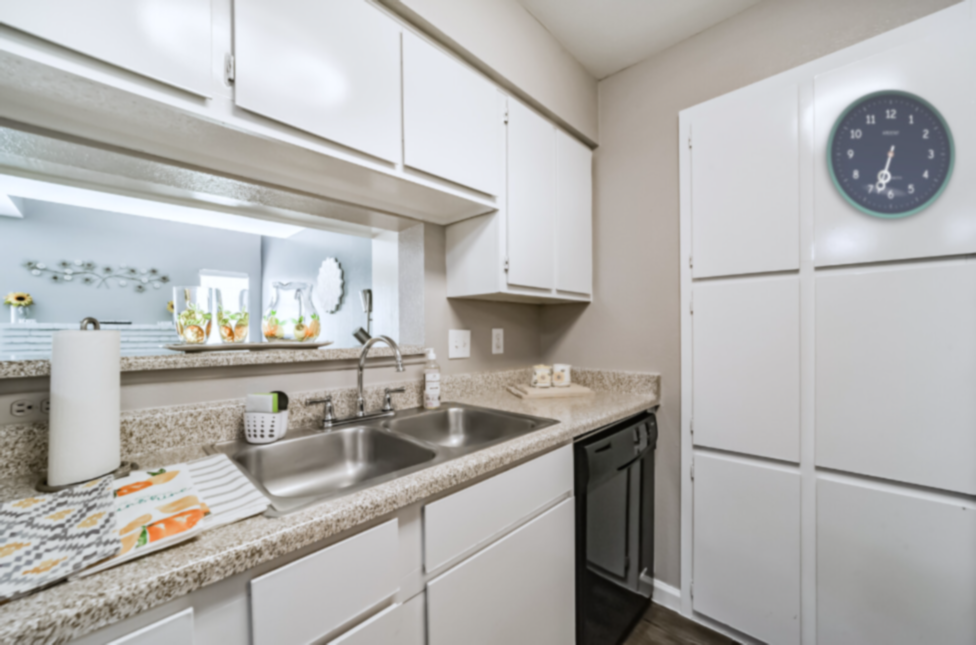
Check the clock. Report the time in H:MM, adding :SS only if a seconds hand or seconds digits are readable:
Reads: 6:33
